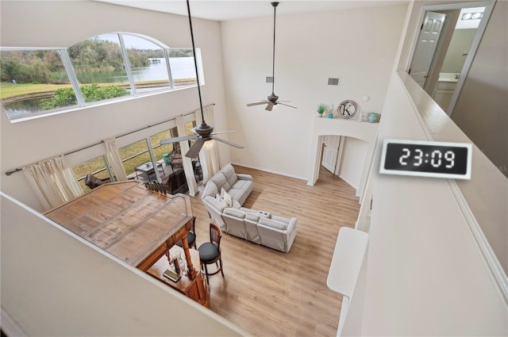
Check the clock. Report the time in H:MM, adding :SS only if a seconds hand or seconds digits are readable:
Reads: 23:09
